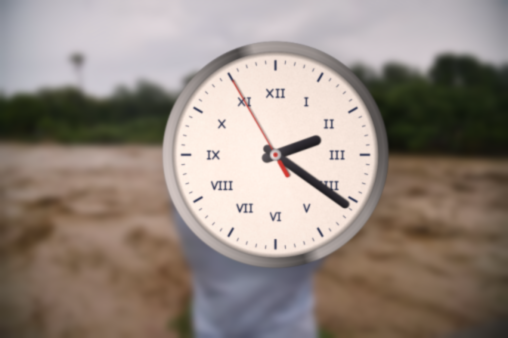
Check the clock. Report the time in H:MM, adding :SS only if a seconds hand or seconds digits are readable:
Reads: 2:20:55
